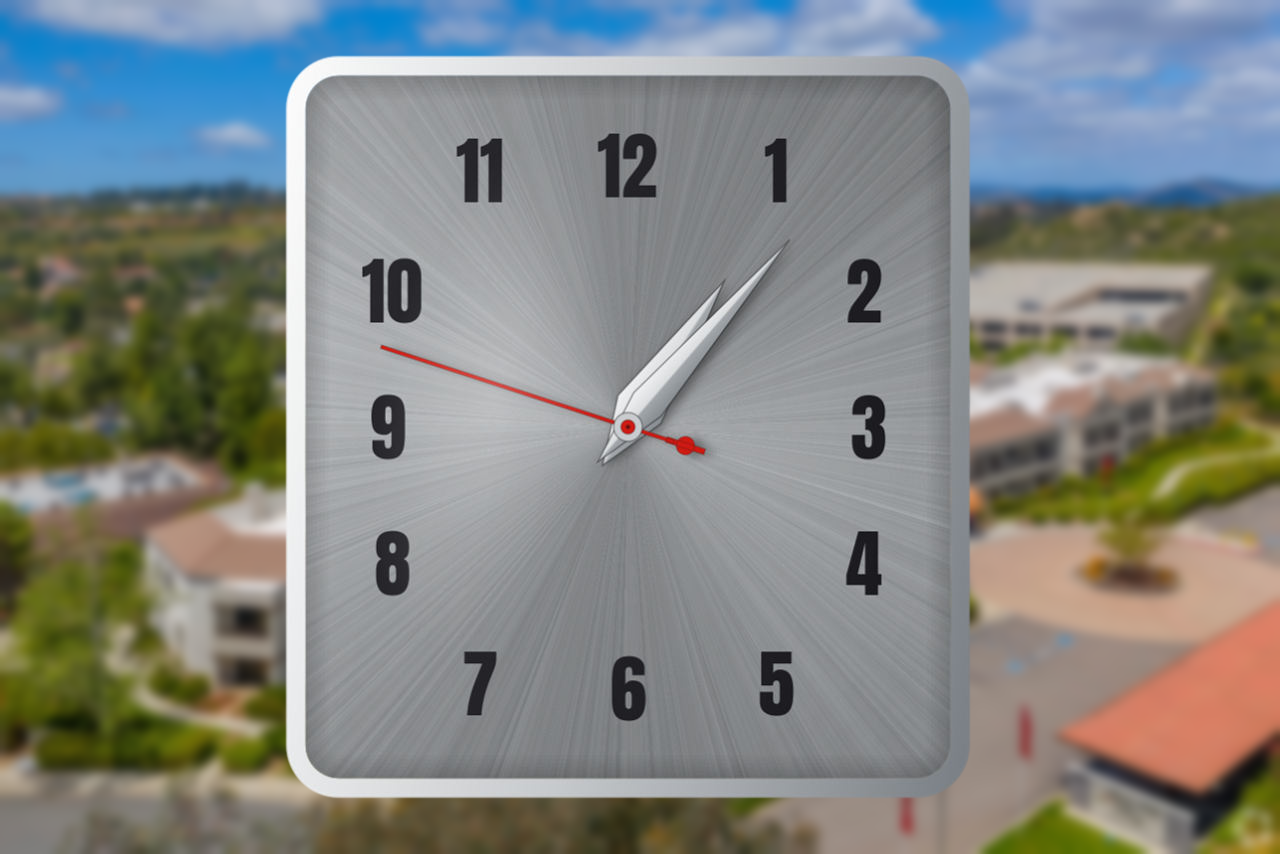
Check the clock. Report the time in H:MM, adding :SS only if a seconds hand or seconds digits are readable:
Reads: 1:06:48
